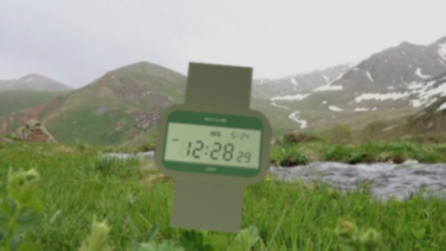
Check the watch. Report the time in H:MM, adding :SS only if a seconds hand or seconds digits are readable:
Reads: 12:28:29
